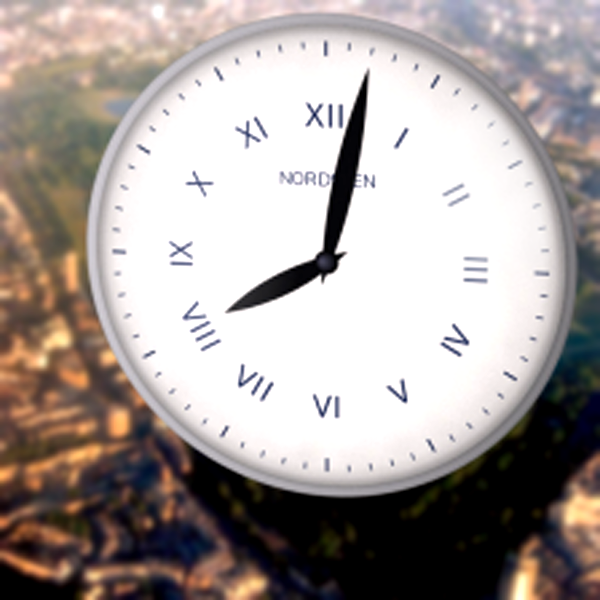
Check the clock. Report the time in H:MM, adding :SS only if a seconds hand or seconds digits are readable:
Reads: 8:02
